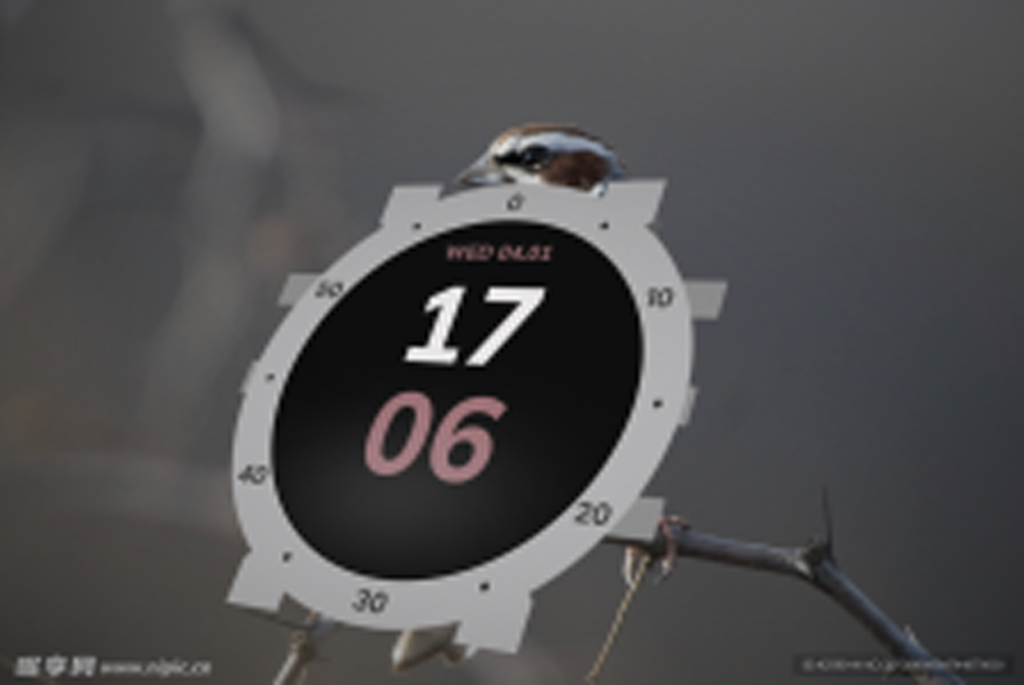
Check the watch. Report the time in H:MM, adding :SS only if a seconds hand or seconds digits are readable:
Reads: 17:06
